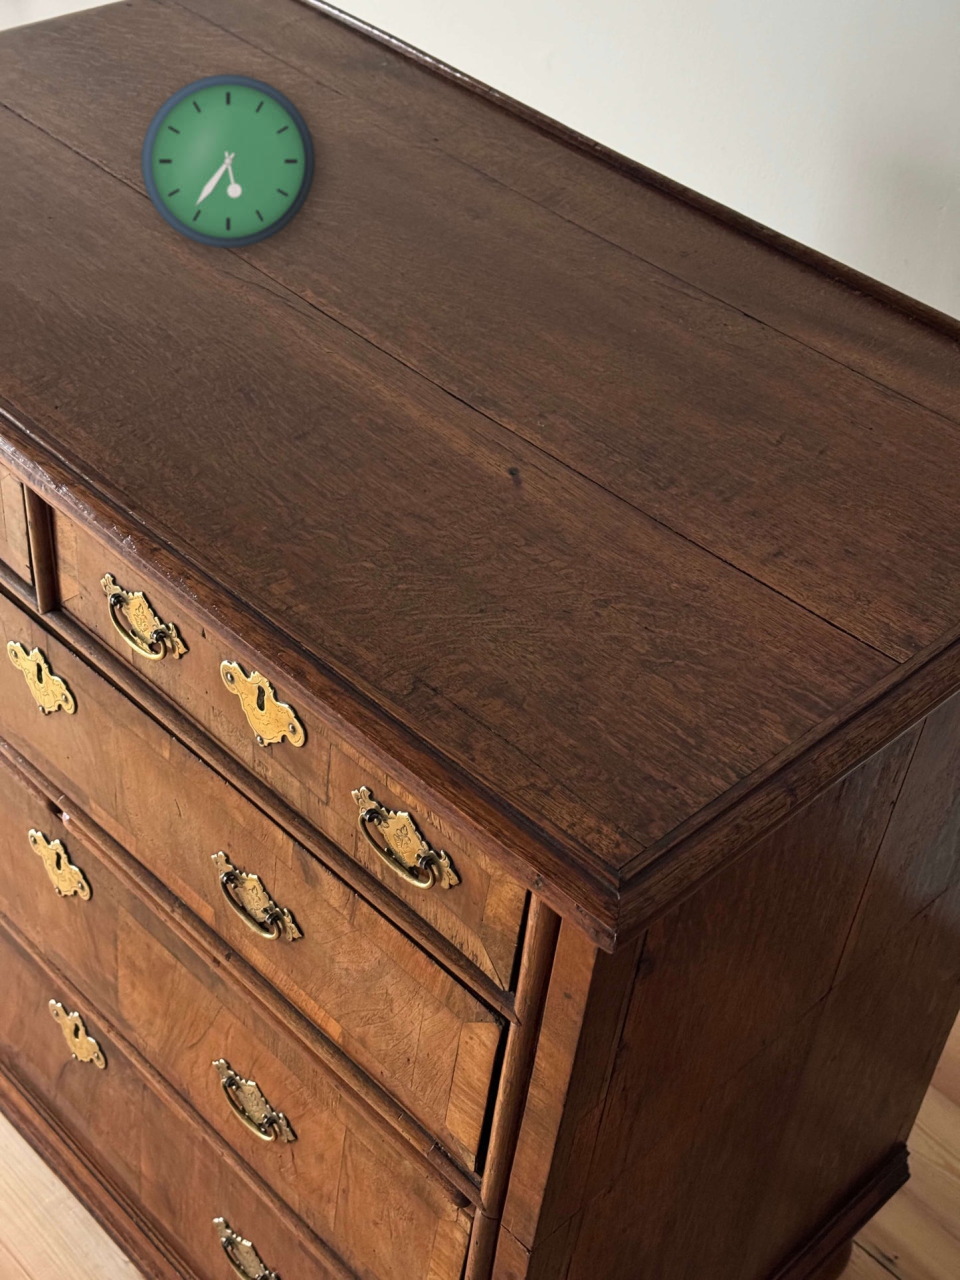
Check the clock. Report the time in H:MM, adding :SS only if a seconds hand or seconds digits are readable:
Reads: 5:36
